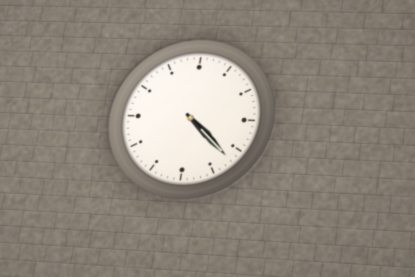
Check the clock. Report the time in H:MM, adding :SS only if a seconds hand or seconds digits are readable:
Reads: 4:22
